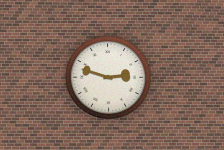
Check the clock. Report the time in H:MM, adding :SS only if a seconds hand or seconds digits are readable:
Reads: 2:48
